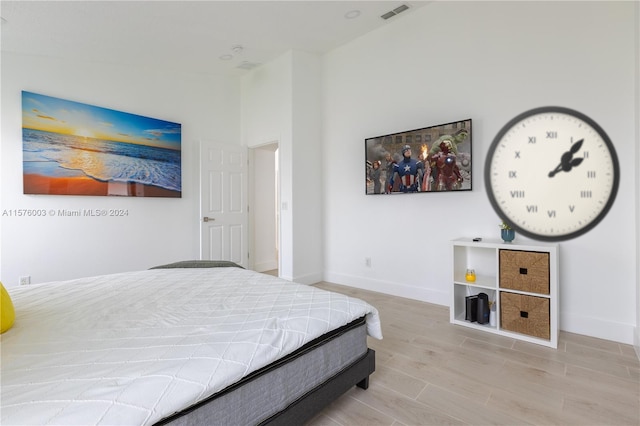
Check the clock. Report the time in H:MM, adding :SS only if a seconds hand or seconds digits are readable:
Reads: 2:07
